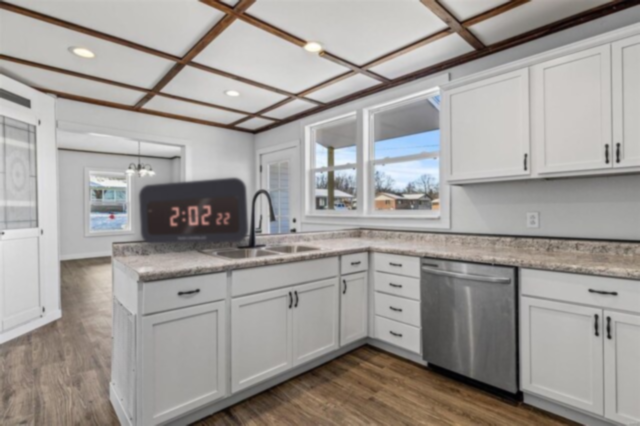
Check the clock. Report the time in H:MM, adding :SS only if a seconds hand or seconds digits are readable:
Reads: 2:02
